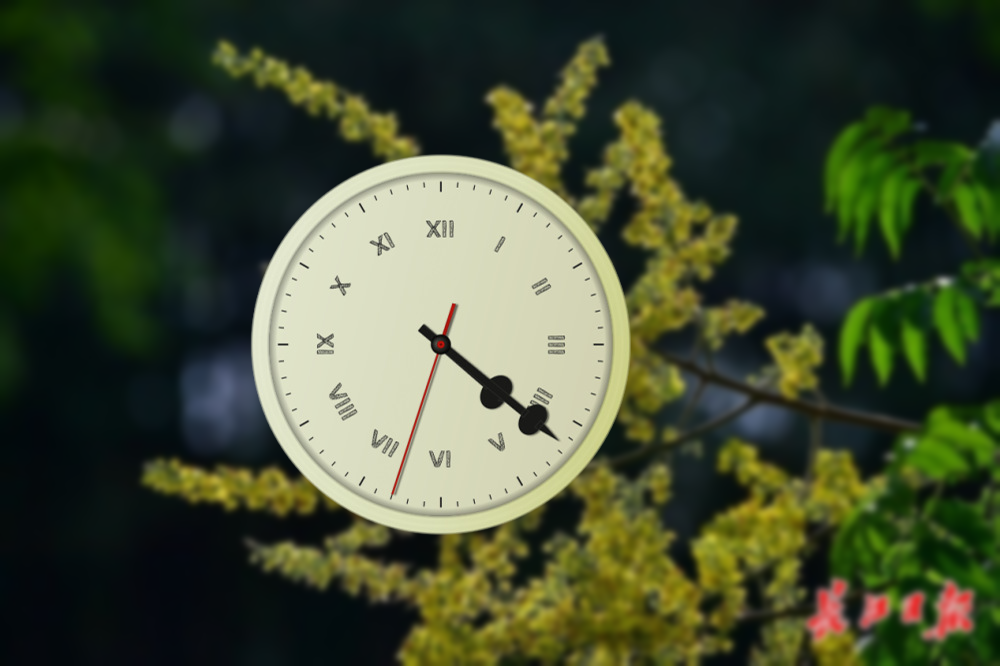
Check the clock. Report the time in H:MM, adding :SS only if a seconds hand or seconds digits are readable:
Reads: 4:21:33
